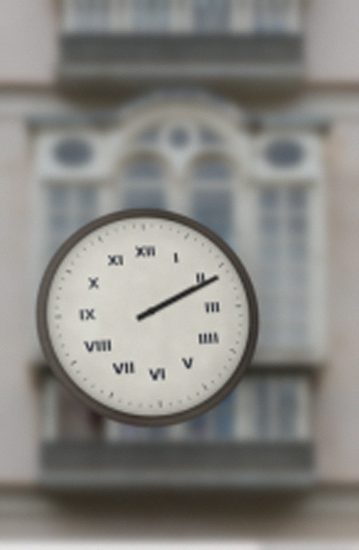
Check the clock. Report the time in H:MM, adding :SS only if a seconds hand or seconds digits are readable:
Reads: 2:11
